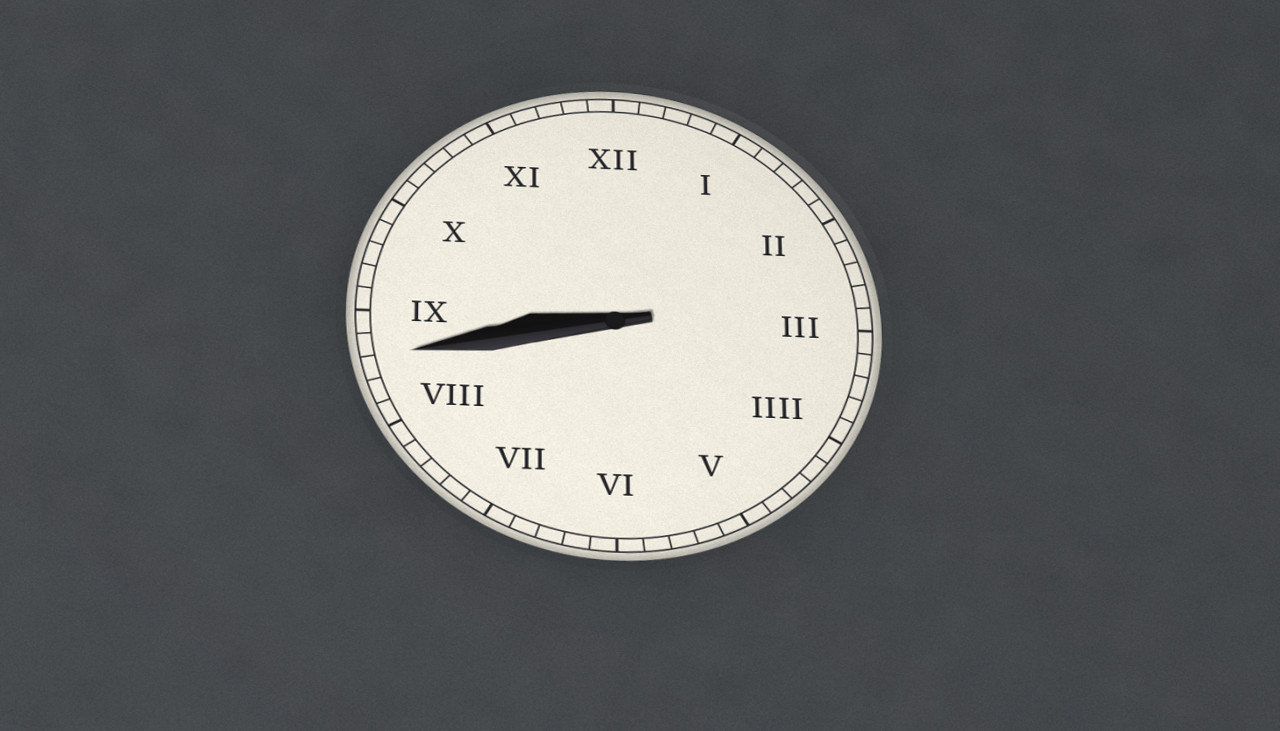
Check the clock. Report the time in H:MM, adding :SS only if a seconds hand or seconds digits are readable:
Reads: 8:43
